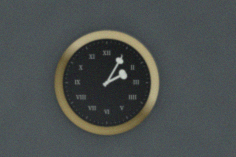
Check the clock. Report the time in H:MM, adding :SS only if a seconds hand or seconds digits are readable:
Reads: 2:05
